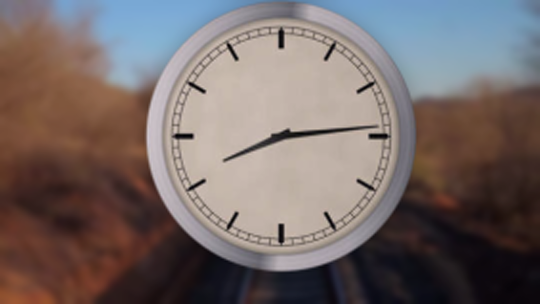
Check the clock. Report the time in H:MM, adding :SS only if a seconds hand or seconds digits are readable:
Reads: 8:14
